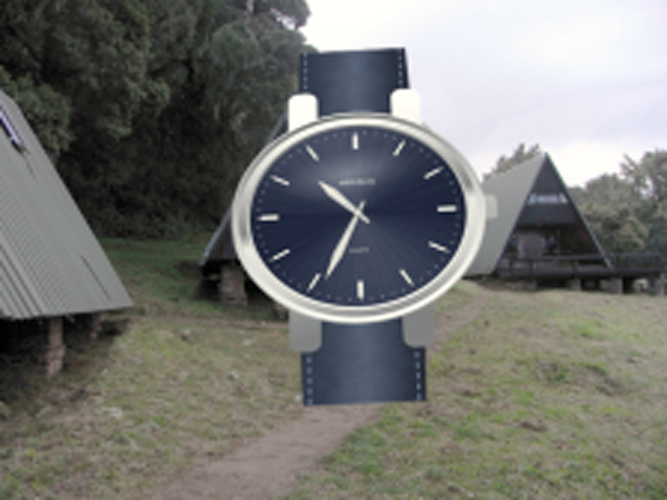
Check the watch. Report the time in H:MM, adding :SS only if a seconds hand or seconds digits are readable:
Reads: 10:34
